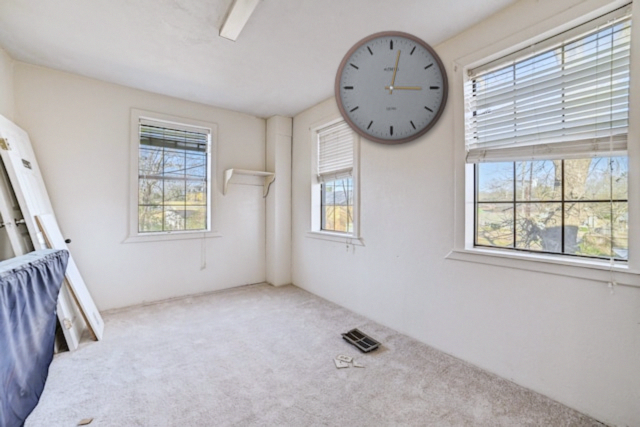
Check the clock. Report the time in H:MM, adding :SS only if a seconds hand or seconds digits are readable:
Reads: 3:02
